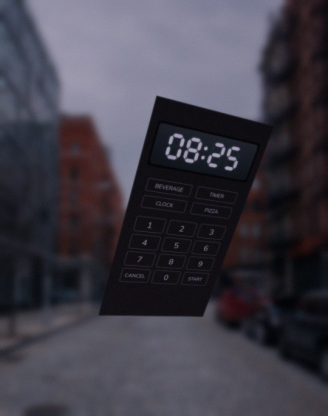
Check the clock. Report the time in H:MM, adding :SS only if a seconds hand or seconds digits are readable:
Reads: 8:25
